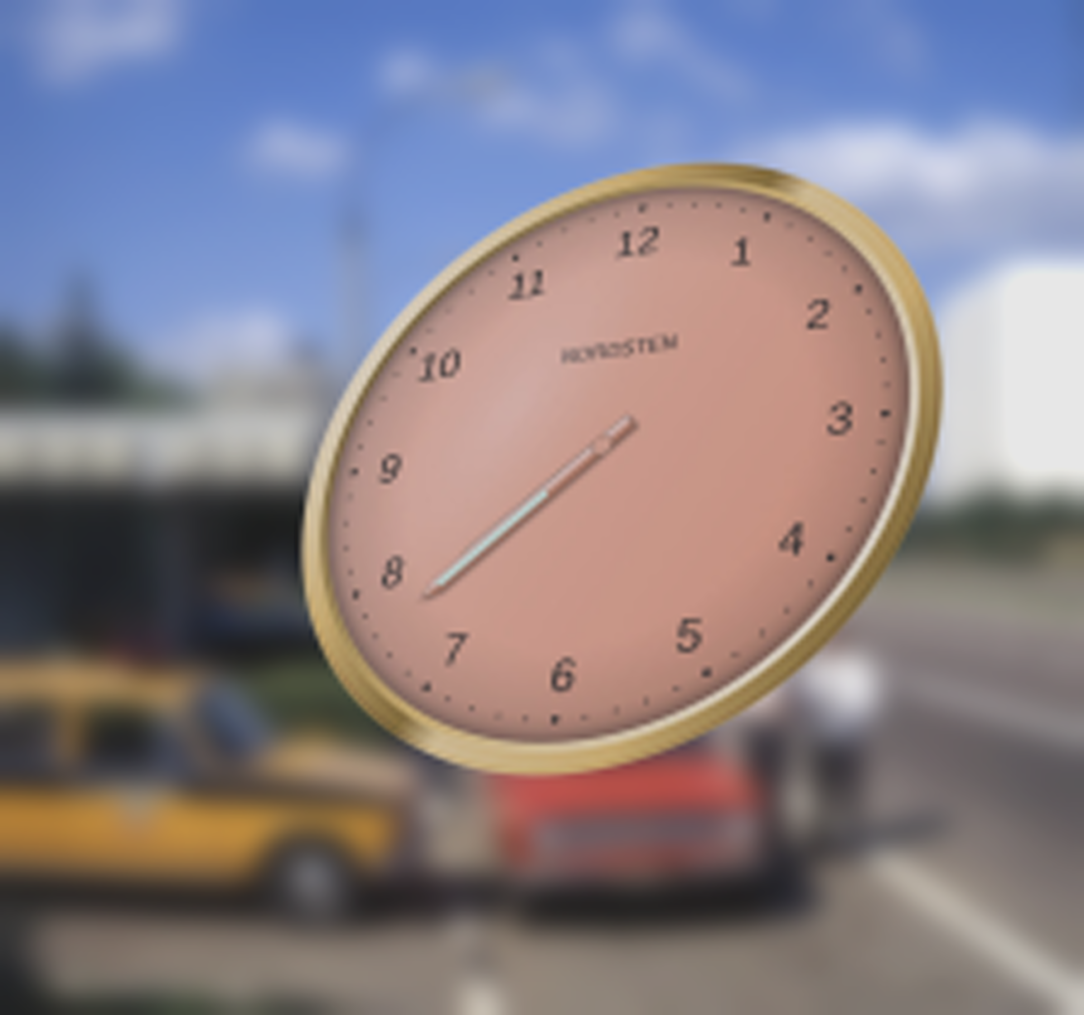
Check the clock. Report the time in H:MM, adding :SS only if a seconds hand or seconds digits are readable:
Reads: 7:38
